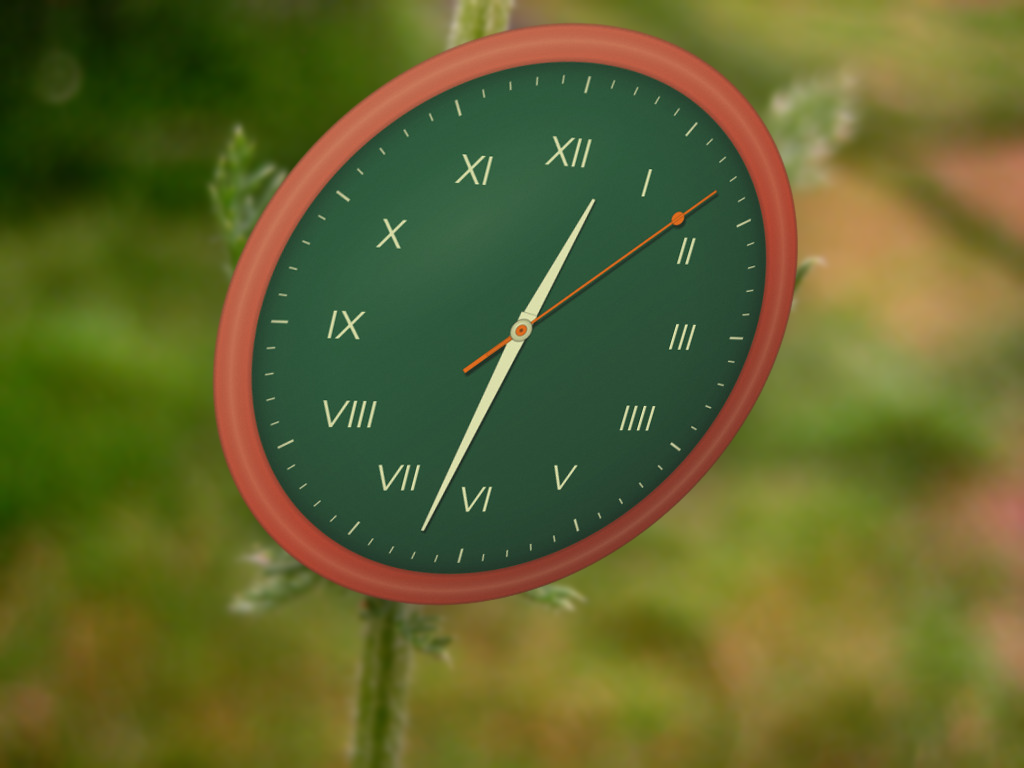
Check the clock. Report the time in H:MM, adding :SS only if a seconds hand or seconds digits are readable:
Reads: 12:32:08
